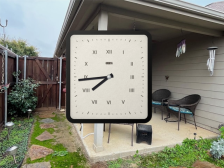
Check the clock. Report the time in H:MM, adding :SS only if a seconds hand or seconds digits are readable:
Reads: 7:44
